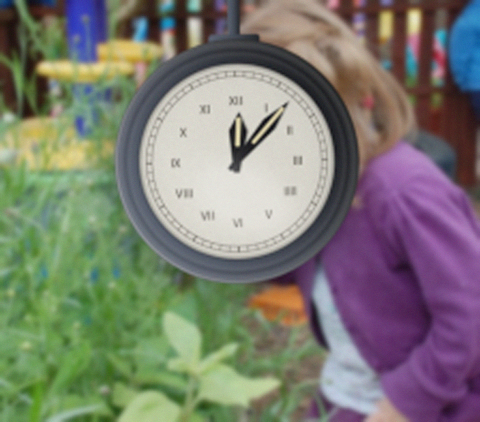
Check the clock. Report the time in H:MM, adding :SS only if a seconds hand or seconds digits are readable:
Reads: 12:07
